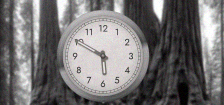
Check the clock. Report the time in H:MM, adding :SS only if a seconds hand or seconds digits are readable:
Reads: 5:50
